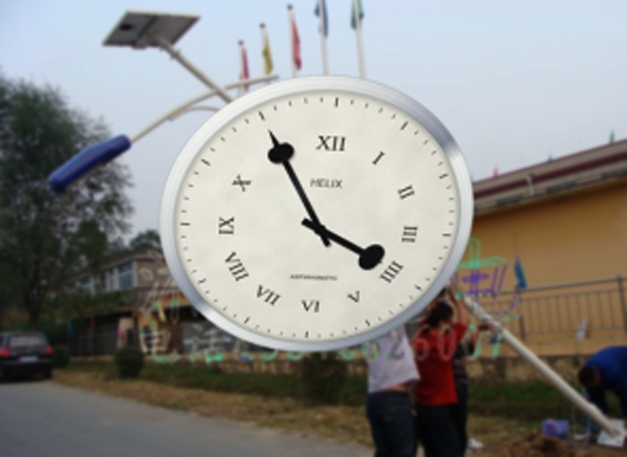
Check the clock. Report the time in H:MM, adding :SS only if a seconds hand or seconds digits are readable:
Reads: 3:55
